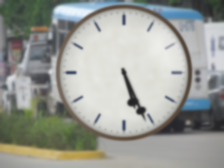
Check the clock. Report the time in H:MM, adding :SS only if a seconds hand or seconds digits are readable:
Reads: 5:26
